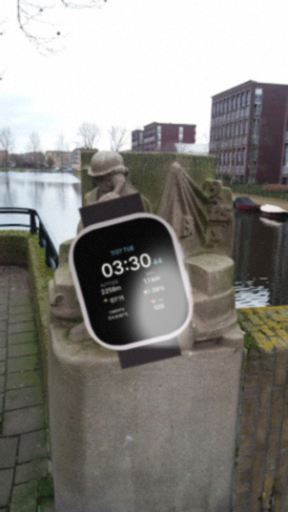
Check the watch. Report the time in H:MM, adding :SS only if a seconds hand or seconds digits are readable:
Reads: 3:30
